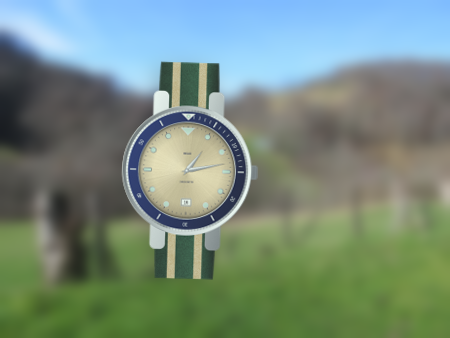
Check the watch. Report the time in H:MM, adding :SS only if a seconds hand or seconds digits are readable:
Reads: 1:13
